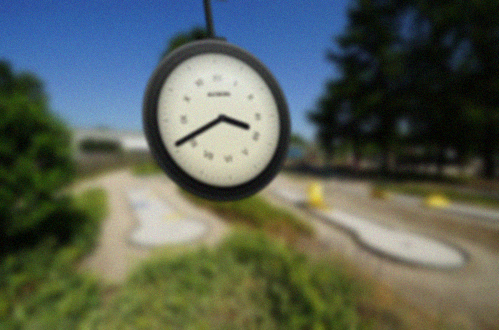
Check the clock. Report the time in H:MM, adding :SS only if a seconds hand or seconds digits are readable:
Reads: 3:41
